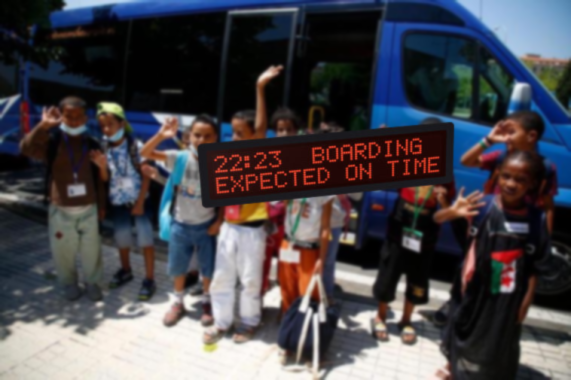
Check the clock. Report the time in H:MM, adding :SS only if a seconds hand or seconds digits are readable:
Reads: 22:23
